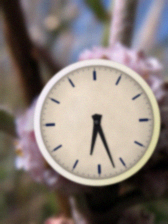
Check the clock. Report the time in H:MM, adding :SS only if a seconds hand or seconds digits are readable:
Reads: 6:27
